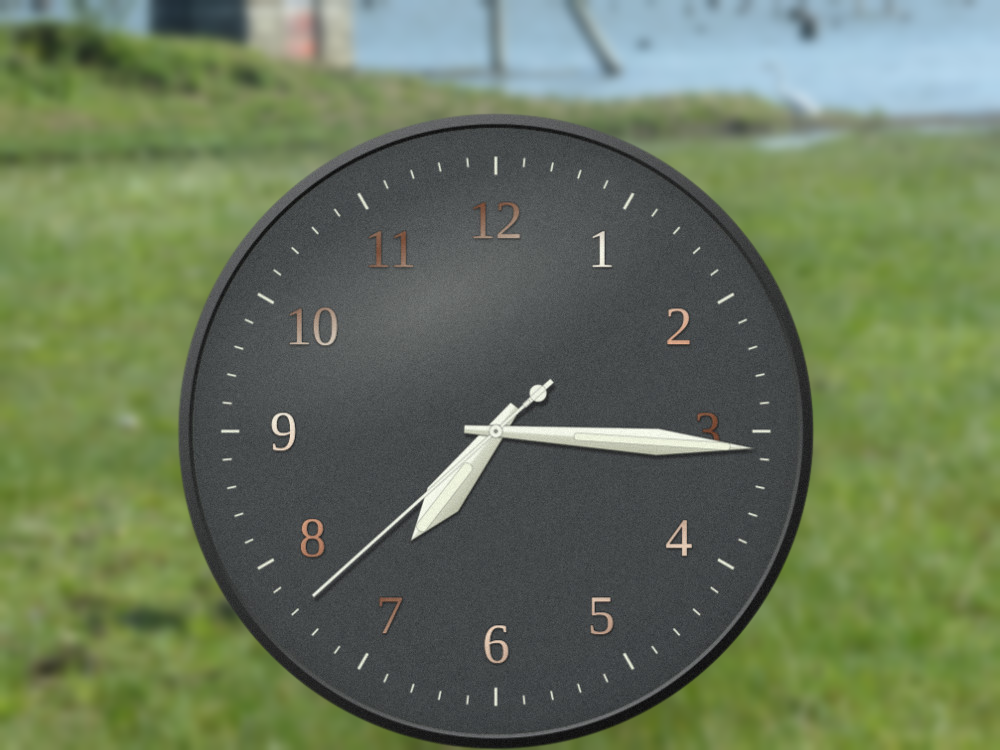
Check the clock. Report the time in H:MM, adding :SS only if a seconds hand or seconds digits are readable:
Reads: 7:15:38
